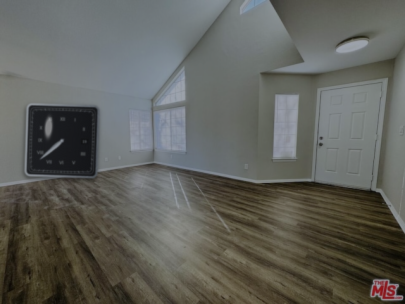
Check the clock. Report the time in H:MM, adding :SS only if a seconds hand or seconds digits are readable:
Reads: 7:38
